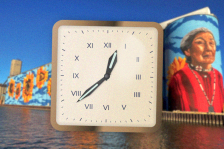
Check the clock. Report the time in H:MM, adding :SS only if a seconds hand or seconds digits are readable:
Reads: 12:38
